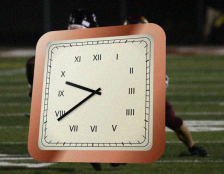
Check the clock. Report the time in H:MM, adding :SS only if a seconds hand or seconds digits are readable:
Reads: 9:39
